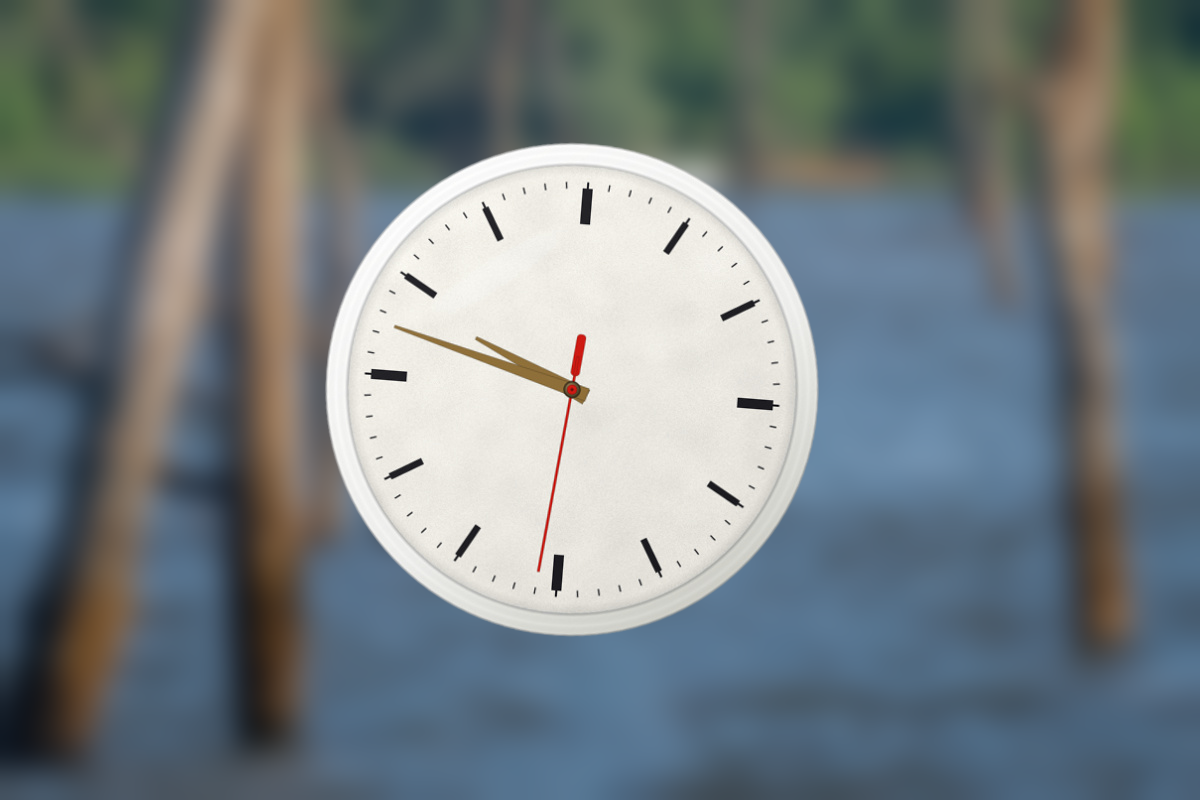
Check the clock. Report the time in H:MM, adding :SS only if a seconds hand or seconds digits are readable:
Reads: 9:47:31
